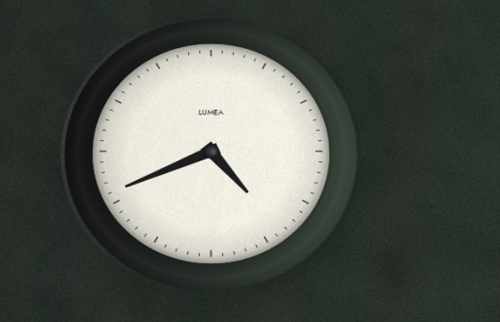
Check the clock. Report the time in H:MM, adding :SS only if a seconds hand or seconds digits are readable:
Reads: 4:41
